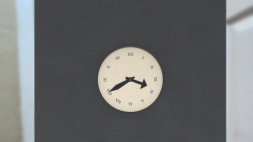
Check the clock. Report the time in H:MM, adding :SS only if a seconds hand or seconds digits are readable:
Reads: 3:40
